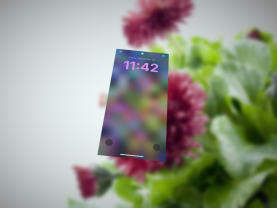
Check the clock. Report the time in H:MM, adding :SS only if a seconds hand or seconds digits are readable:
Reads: 11:42
